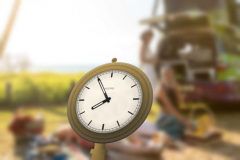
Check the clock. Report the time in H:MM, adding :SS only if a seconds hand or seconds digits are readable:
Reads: 7:55
